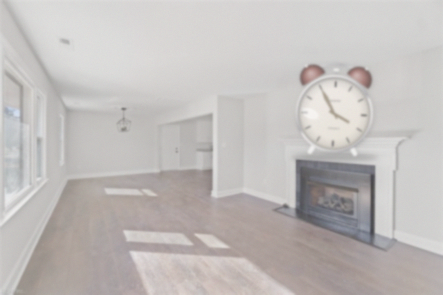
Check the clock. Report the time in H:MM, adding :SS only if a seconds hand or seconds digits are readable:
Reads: 3:55
